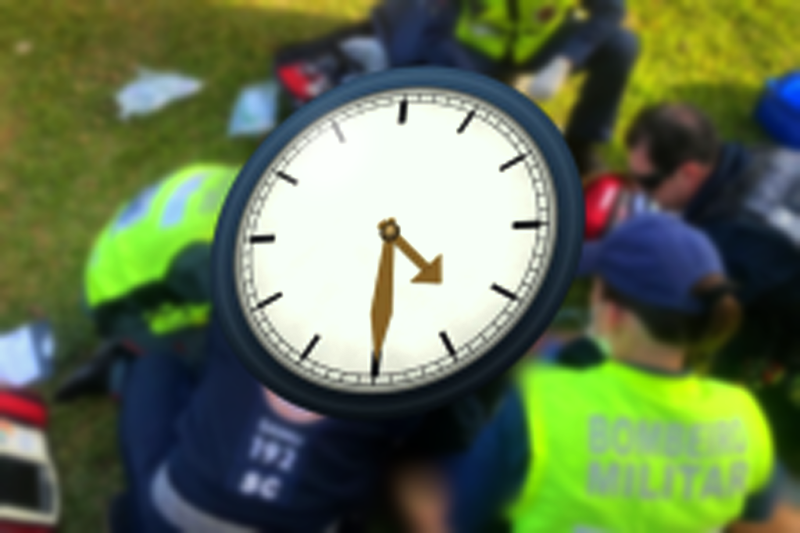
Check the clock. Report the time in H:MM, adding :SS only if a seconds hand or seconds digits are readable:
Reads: 4:30
